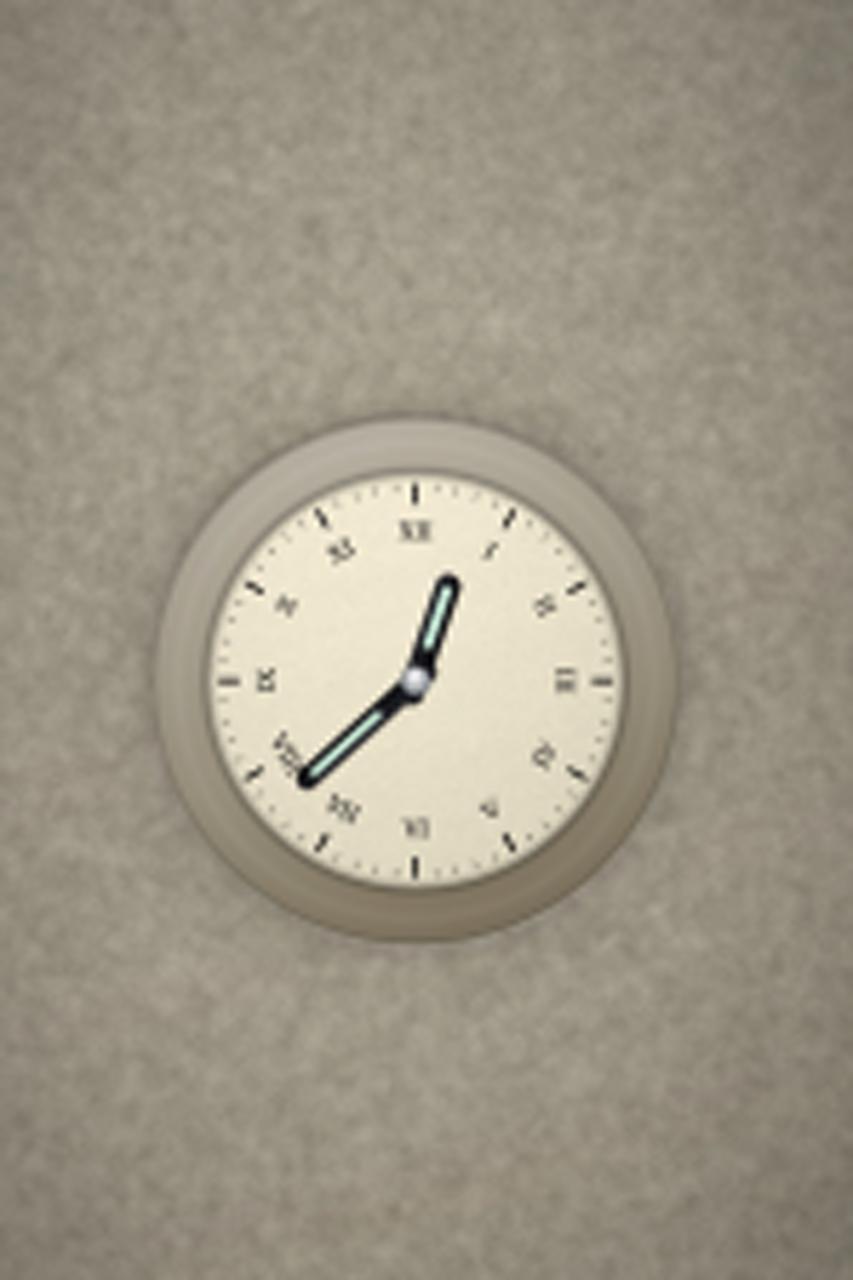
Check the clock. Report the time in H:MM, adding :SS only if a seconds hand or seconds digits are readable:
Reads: 12:38
